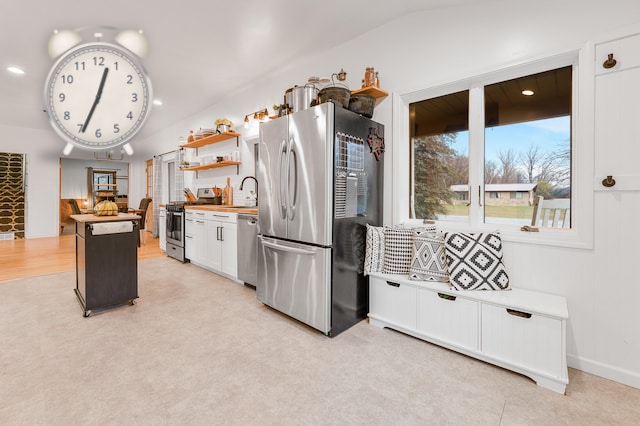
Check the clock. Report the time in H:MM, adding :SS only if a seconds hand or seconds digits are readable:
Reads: 12:34
